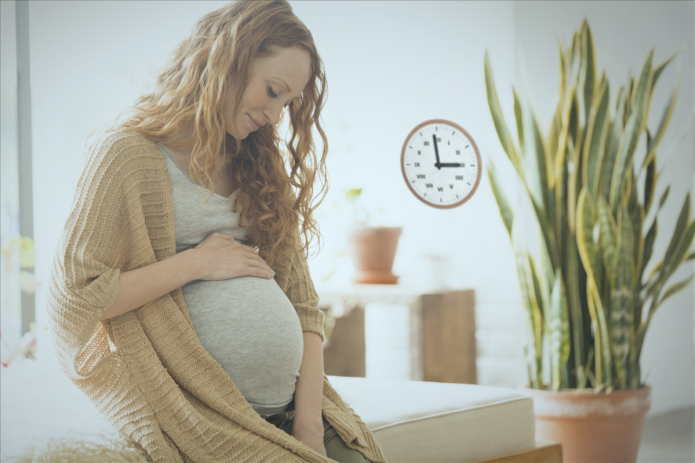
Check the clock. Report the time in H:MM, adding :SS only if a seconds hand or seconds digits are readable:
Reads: 2:59
